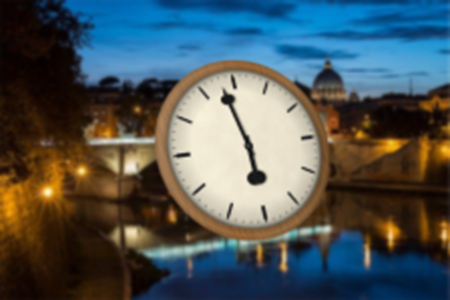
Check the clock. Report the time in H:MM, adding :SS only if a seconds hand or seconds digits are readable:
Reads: 5:58
